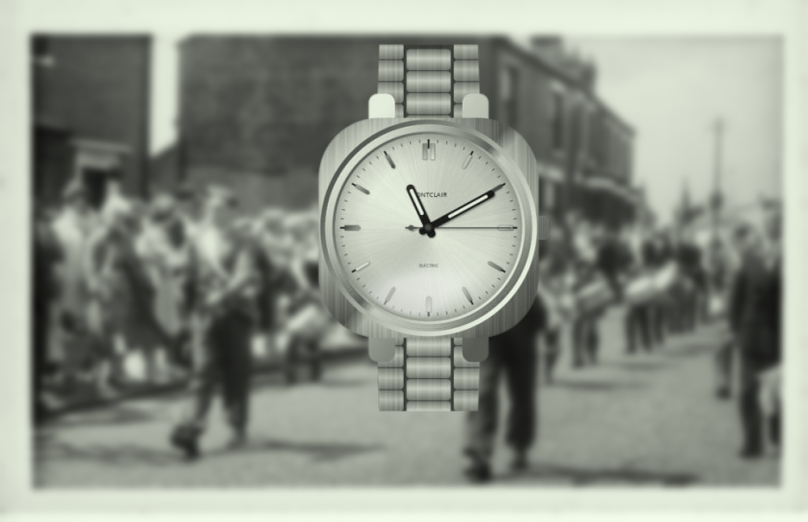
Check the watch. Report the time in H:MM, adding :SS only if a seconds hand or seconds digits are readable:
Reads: 11:10:15
